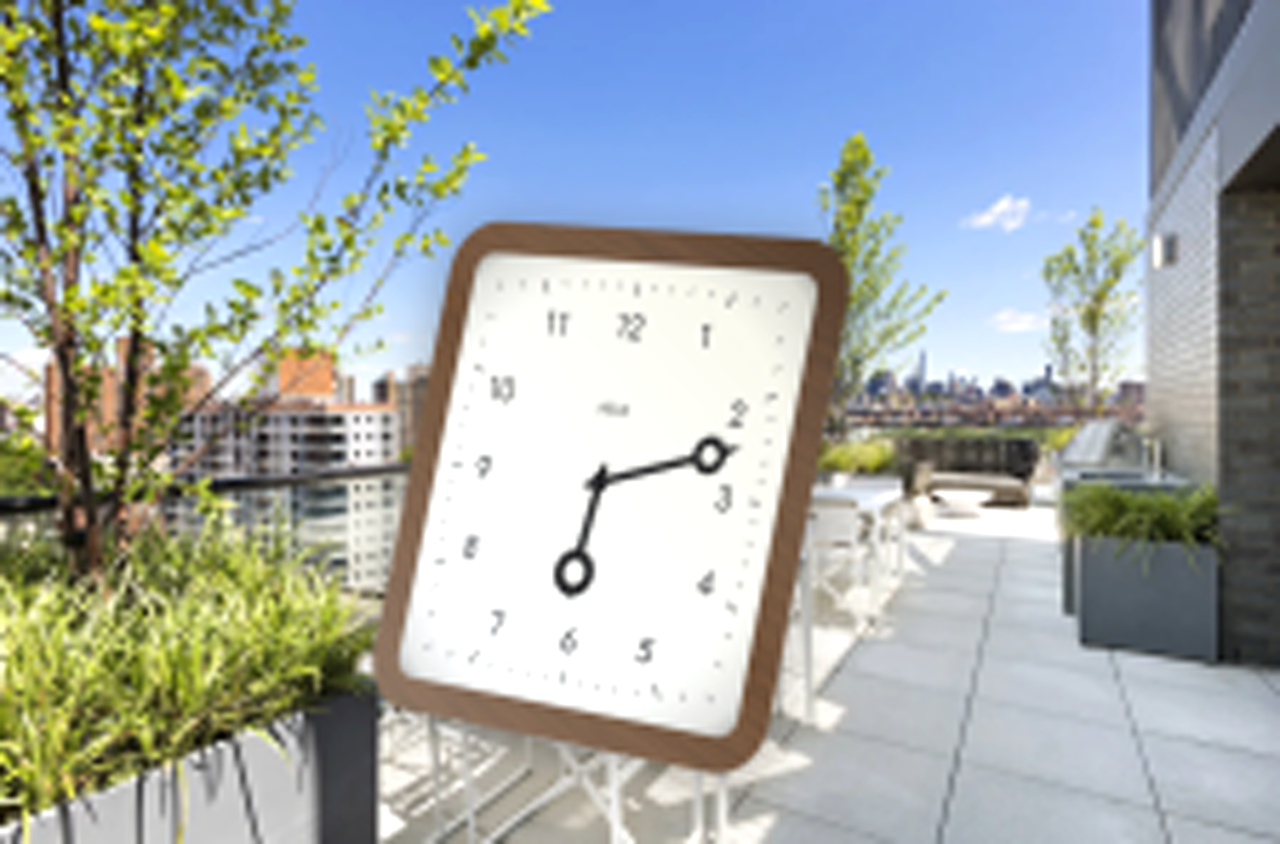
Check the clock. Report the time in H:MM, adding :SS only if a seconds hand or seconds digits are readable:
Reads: 6:12
